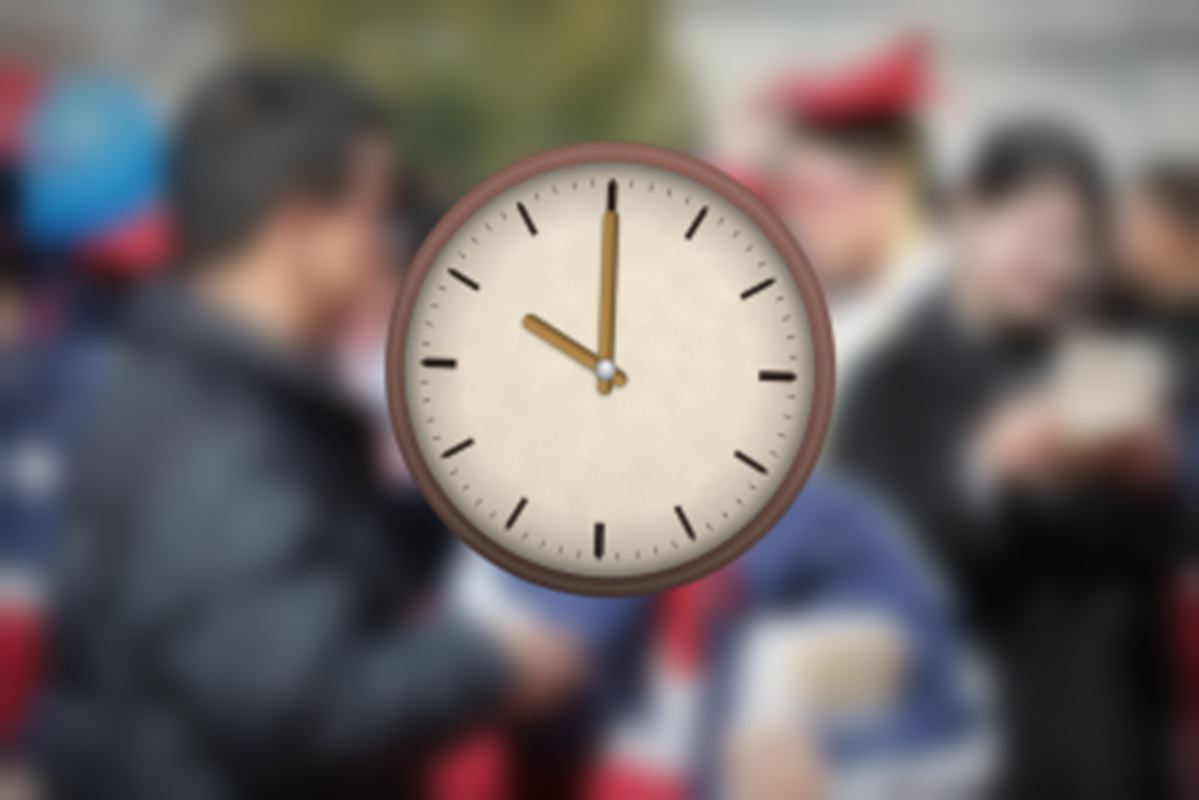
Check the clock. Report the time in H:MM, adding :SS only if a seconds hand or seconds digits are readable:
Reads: 10:00
